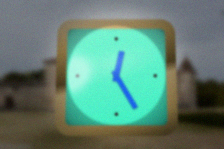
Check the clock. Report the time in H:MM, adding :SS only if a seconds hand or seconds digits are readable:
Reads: 12:25
